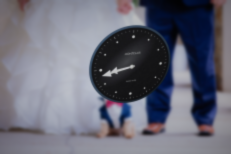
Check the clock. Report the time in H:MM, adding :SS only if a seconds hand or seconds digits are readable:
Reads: 8:43
